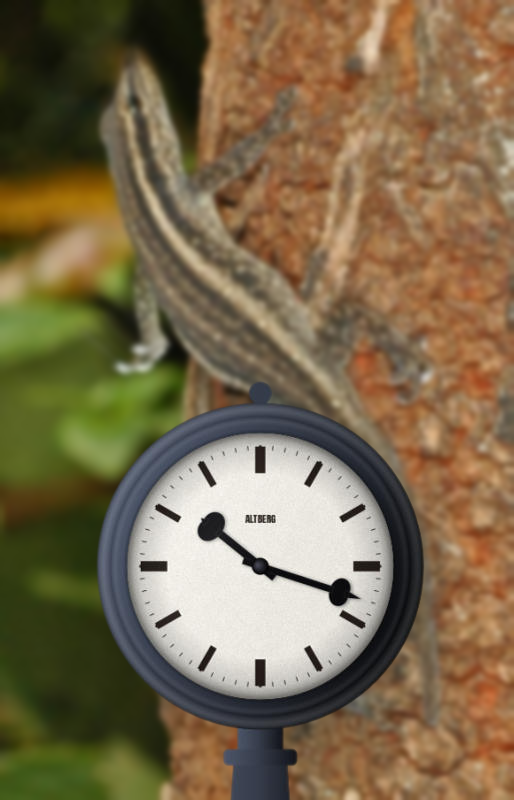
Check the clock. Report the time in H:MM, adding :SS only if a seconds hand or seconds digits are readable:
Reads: 10:18
